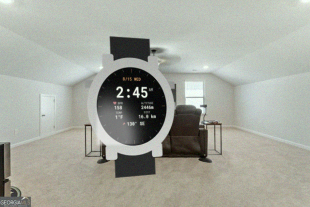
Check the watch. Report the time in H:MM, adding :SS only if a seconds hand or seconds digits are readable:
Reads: 2:45
